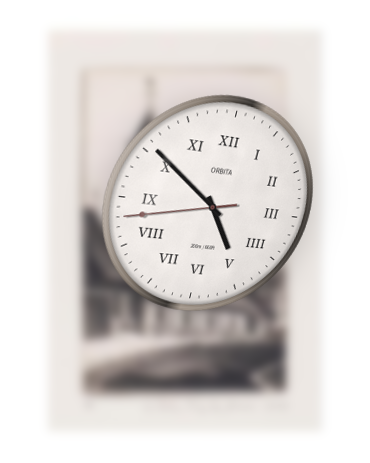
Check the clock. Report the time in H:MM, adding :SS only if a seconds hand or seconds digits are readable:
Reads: 4:50:43
